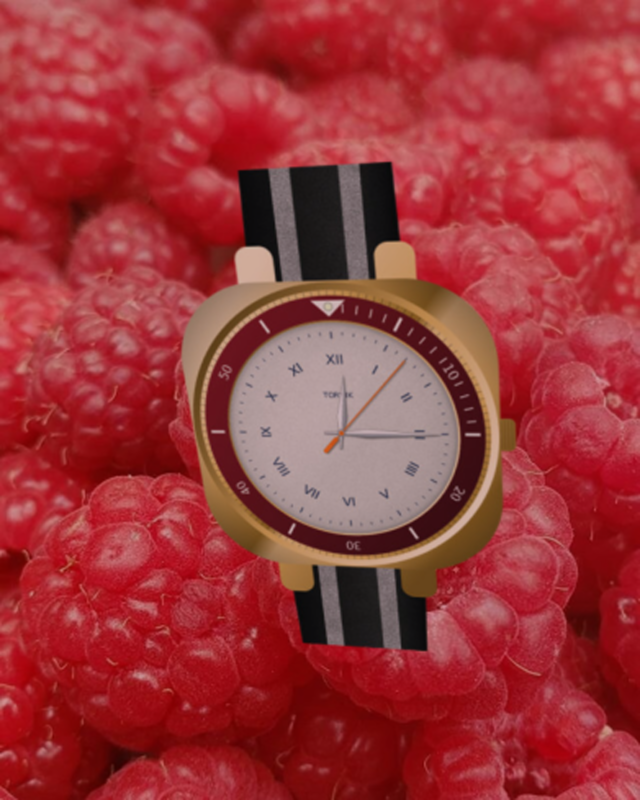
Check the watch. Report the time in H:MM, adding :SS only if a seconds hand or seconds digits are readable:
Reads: 12:15:07
